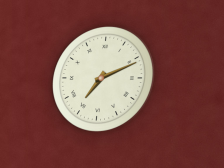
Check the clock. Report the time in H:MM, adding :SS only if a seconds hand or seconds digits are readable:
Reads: 7:11
